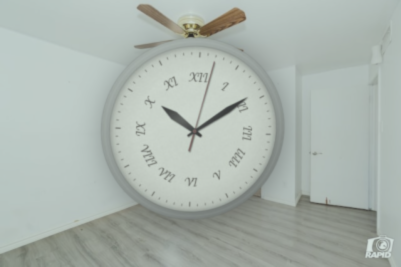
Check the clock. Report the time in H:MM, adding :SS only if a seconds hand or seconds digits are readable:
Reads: 10:09:02
